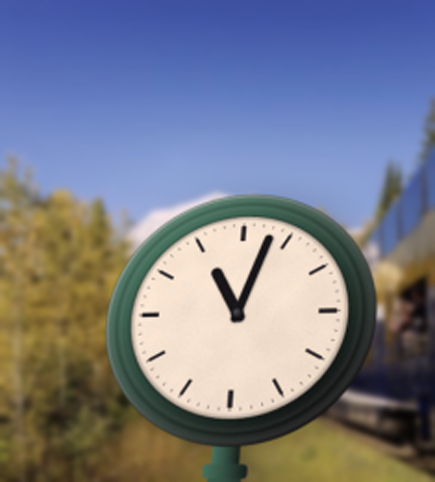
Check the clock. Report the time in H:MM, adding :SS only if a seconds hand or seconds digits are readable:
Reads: 11:03
